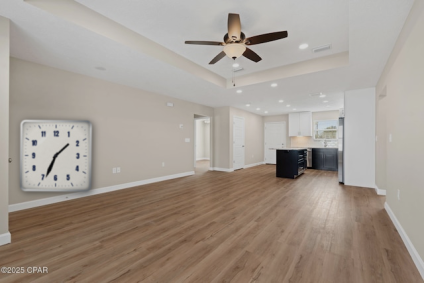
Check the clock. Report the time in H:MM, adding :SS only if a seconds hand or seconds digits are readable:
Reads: 1:34
